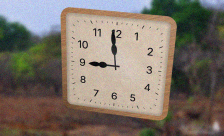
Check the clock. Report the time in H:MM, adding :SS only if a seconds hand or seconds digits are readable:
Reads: 8:59
